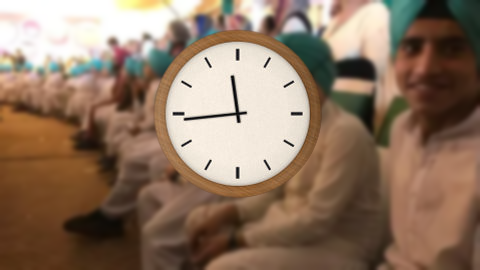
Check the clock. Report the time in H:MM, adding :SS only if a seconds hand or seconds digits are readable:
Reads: 11:44
